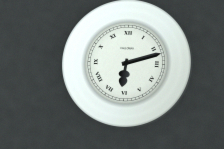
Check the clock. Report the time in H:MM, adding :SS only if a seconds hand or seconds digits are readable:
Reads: 6:12
